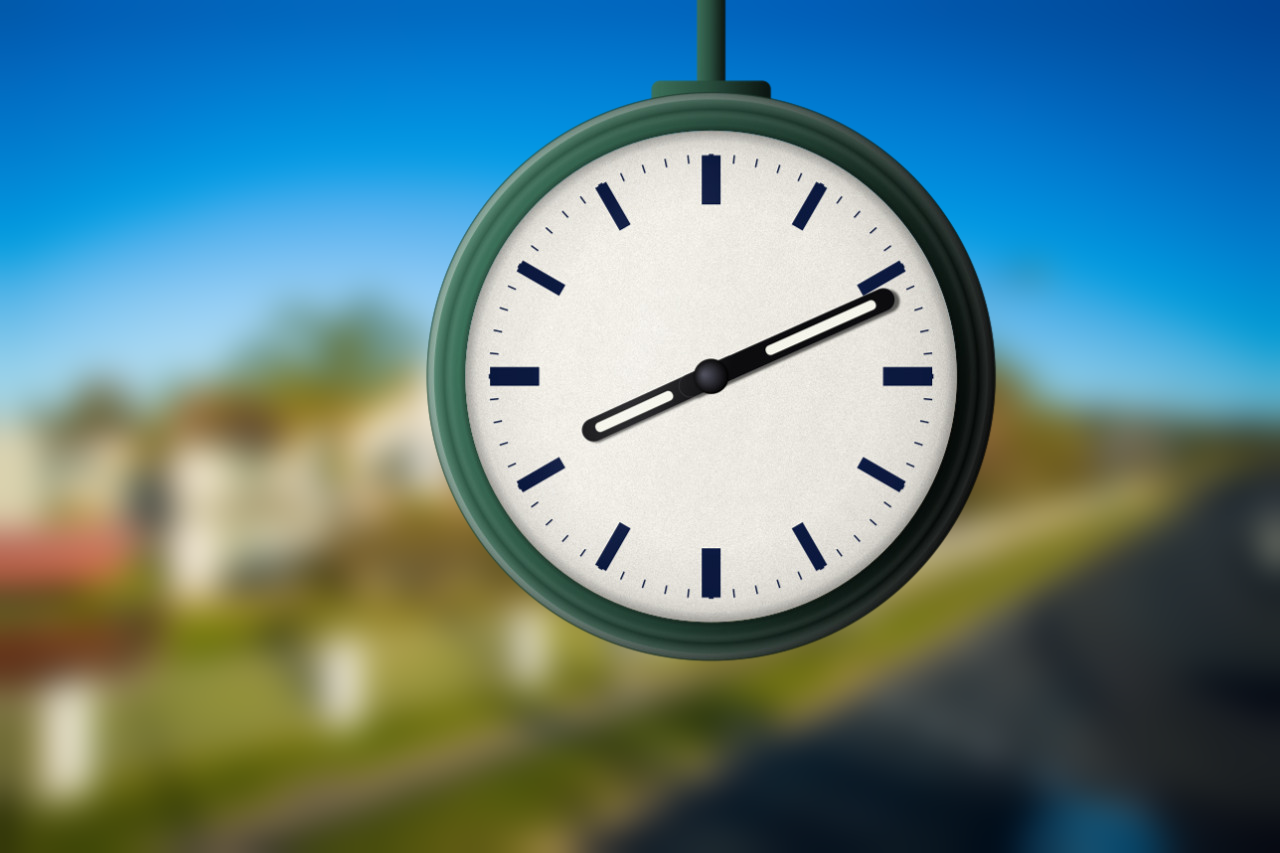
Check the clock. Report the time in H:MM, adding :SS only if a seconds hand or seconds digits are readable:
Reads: 8:11
